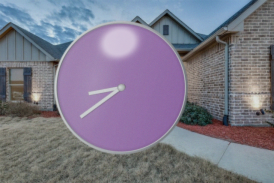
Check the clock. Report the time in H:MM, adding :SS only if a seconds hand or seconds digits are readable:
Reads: 8:39
